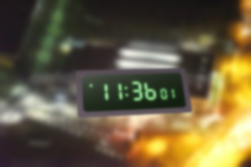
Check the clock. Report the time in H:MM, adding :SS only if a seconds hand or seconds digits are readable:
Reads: 11:36
